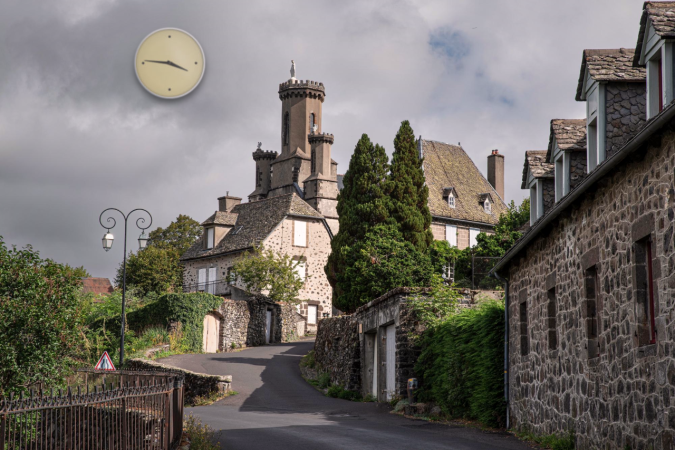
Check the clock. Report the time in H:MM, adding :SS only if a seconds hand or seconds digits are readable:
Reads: 3:46
